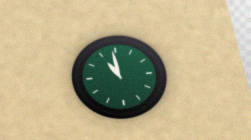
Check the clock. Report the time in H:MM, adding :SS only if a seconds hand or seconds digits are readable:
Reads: 10:59
